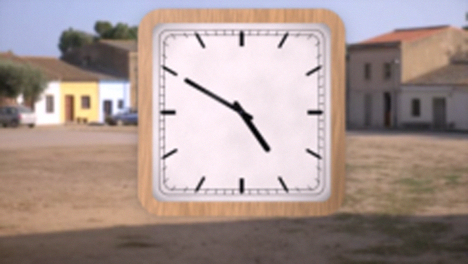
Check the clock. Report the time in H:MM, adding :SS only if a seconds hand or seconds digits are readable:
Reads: 4:50
